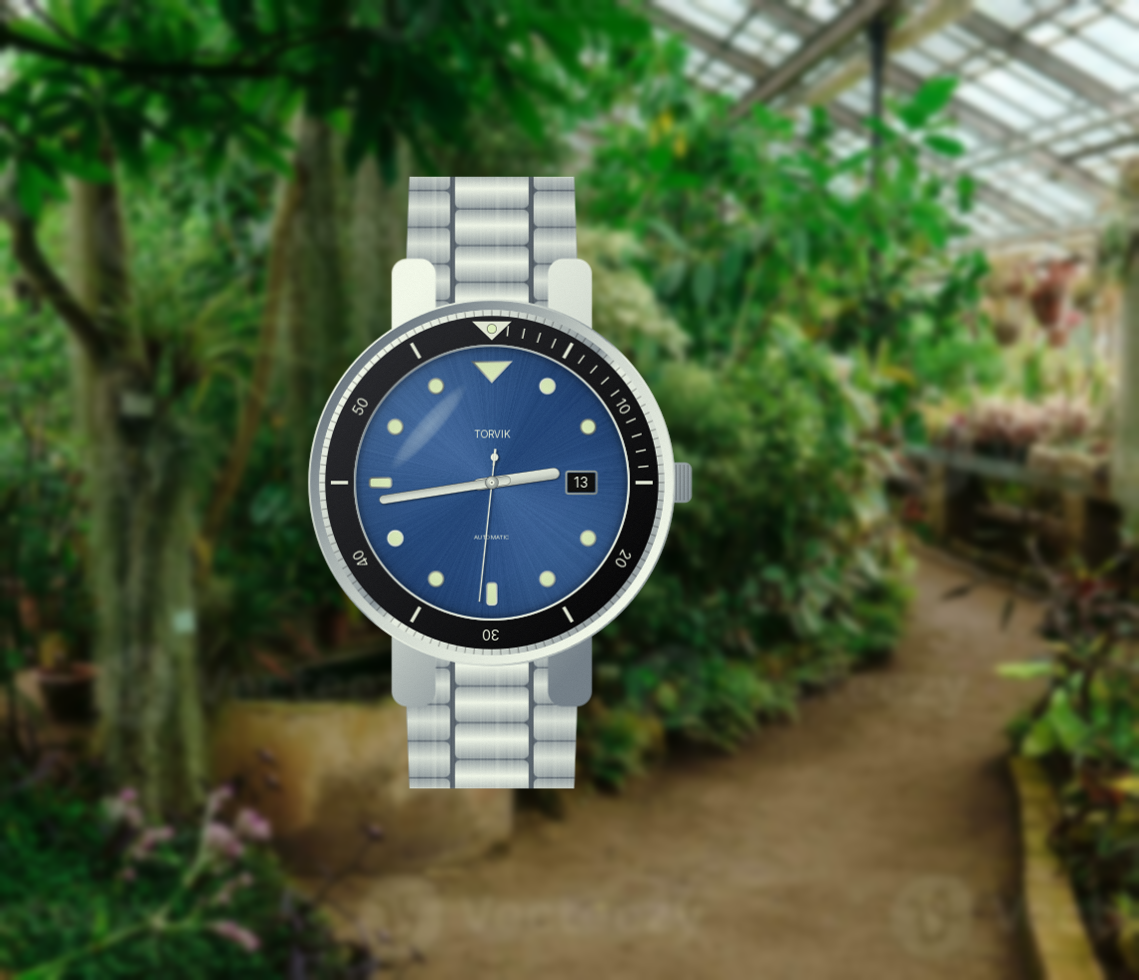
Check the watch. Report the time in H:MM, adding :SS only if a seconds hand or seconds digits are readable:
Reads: 2:43:31
